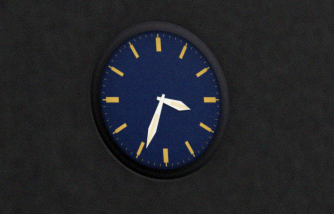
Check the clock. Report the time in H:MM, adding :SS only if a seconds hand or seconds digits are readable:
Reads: 3:34
